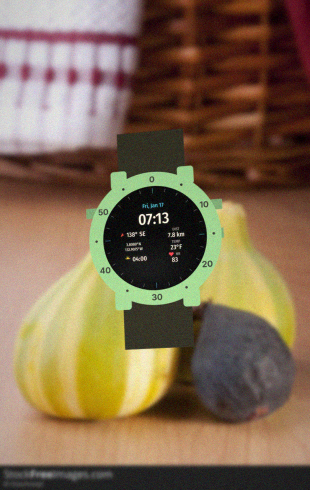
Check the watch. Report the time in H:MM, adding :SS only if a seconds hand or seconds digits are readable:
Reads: 7:13
